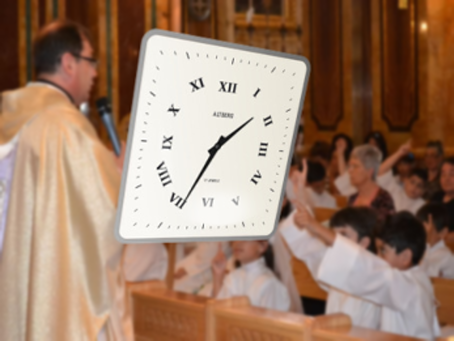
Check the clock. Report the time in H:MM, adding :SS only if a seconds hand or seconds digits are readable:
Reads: 1:34
